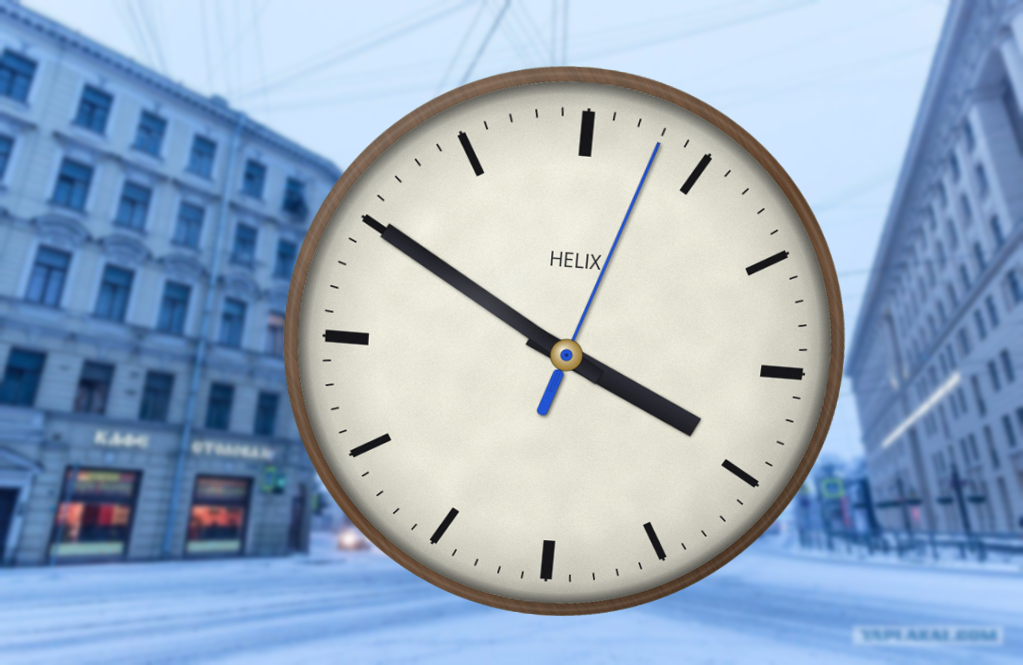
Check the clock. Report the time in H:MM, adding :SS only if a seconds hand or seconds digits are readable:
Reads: 3:50:03
